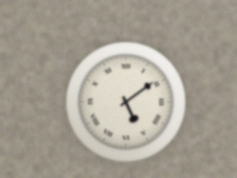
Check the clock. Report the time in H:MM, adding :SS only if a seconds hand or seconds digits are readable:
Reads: 5:09
